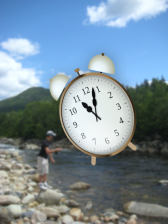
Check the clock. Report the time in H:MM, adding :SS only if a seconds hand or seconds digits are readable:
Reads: 11:03
